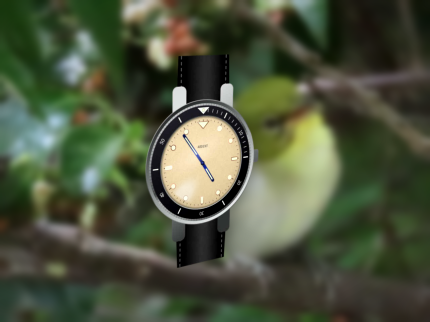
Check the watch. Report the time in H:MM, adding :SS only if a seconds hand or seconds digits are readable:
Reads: 4:54
